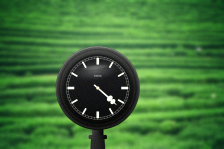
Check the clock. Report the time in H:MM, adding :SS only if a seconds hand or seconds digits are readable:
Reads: 4:22
